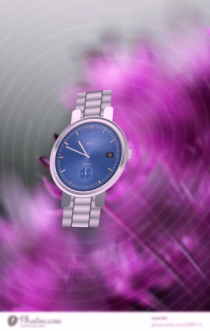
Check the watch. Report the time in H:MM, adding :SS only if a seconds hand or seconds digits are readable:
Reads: 10:49
